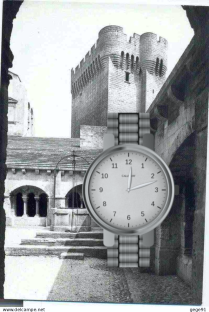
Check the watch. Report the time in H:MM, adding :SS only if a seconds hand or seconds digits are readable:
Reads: 12:12
